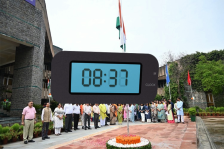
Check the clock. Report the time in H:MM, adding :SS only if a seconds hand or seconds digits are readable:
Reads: 8:37
